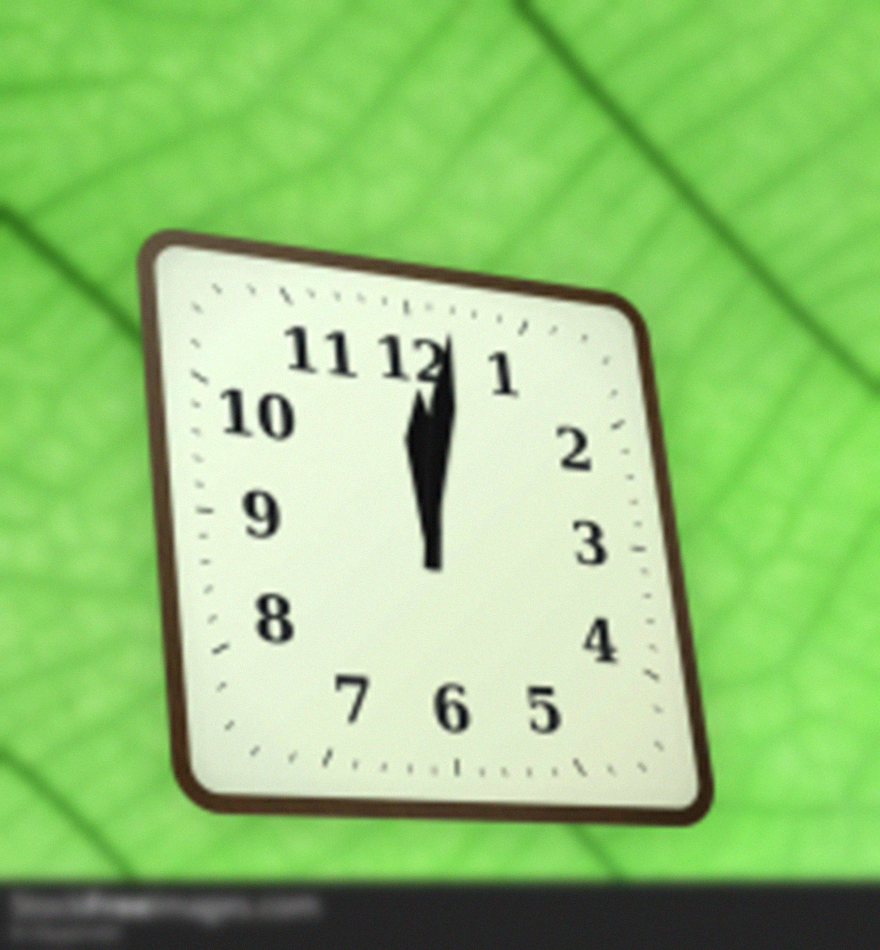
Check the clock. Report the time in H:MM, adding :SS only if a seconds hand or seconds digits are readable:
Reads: 12:02
